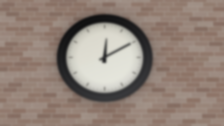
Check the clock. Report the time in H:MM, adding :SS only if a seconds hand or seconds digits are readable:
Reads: 12:10
